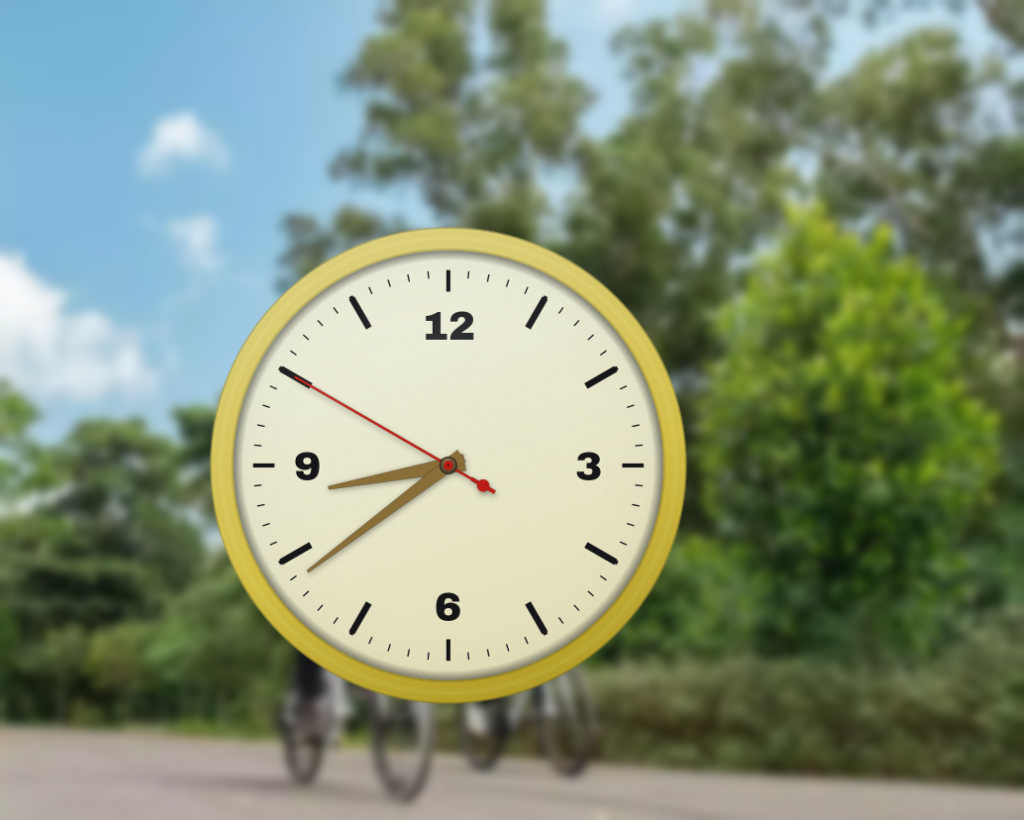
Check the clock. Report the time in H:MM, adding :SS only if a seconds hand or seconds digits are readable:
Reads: 8:38:50
